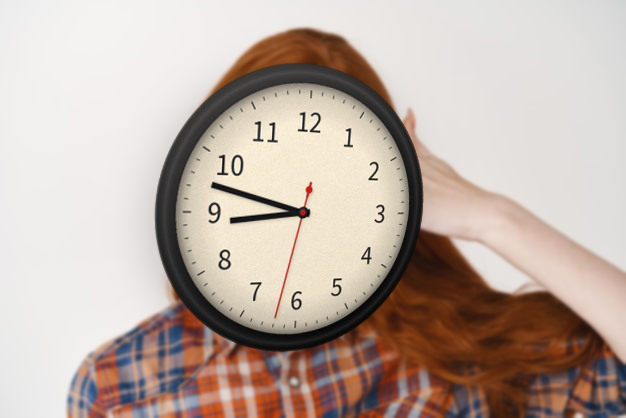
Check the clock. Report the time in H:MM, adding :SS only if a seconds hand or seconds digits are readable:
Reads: 8:47:32
